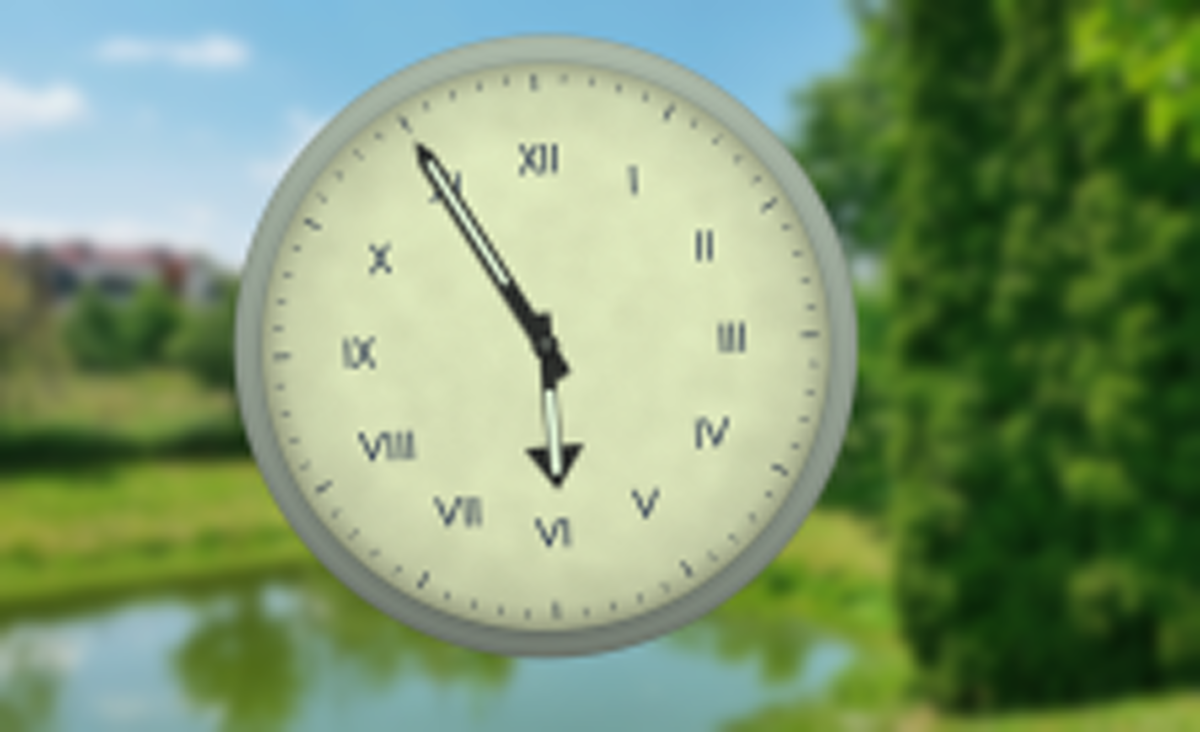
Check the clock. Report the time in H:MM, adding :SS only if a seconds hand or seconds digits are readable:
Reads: 5:55
